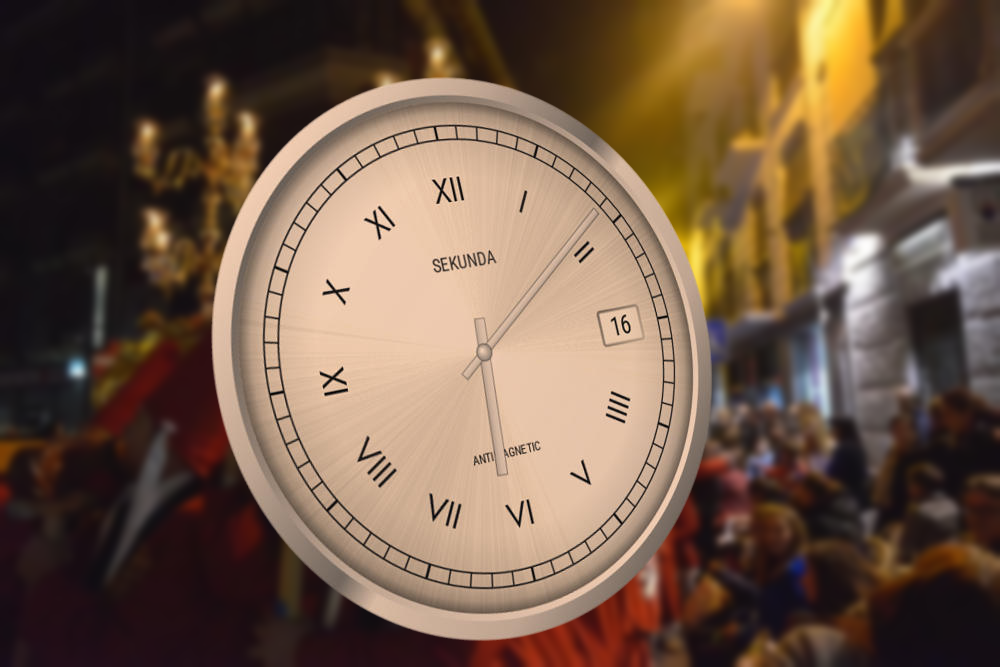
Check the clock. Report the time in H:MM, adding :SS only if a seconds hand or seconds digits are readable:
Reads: 6:09
